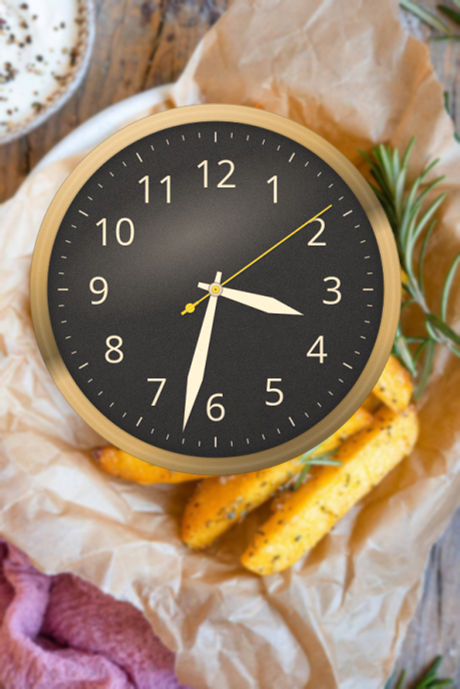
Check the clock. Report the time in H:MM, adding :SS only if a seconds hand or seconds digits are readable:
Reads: 3:32:09
